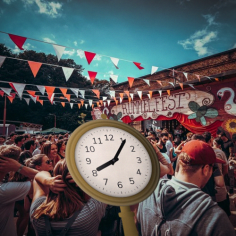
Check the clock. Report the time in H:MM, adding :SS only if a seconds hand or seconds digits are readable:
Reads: 8:06
